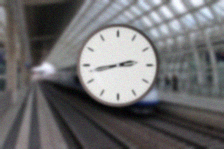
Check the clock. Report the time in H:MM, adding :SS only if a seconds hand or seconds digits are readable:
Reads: 2:43
